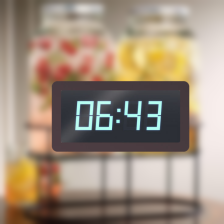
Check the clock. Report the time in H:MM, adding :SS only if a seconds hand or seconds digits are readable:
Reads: 6:43
